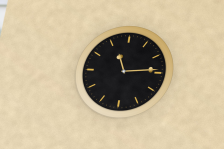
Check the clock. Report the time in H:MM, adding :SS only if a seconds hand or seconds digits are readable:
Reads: 11:14
